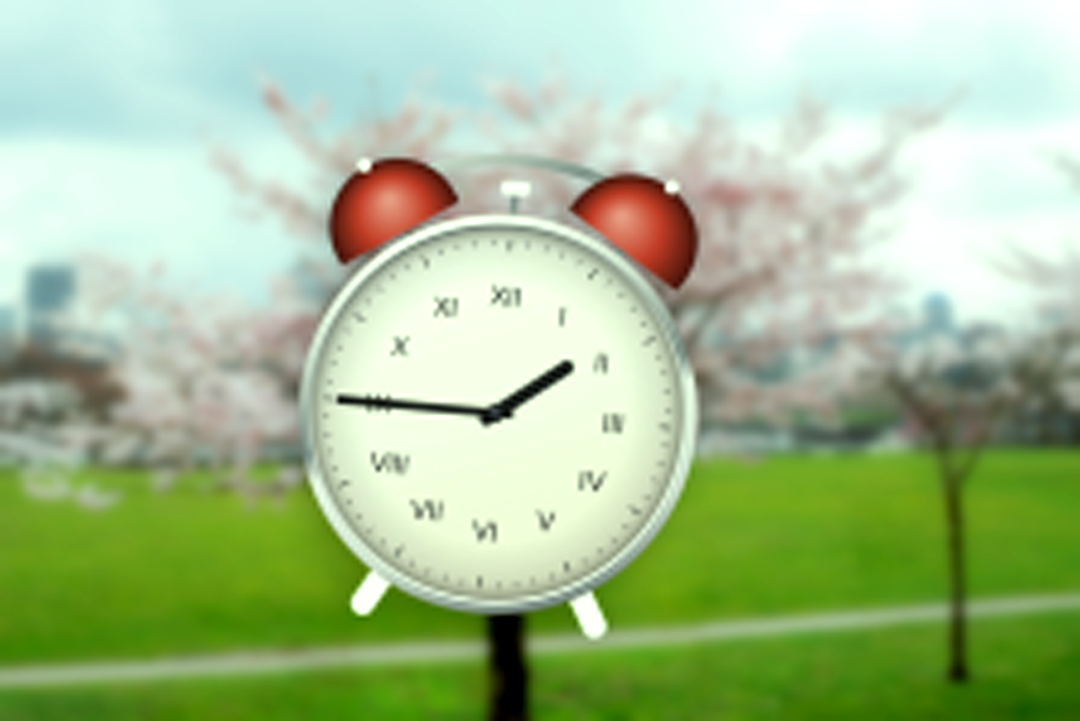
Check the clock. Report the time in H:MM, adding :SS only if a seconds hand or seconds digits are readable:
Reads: 1:45
